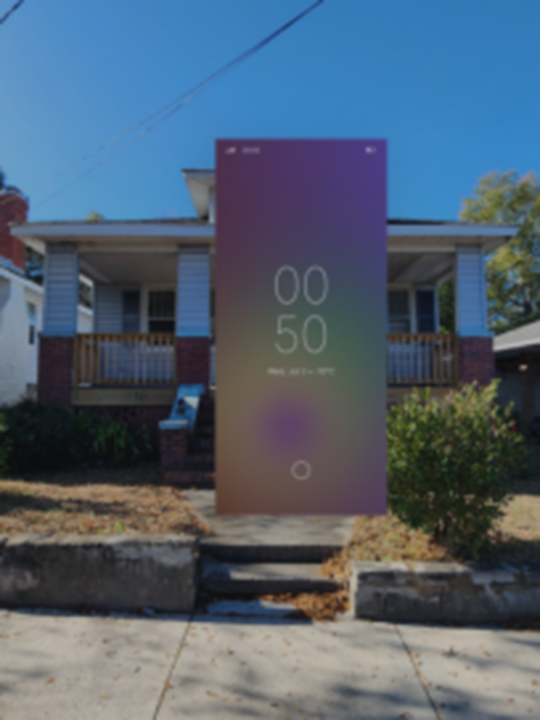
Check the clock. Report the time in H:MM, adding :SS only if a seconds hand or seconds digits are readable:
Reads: 0:50
